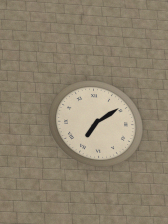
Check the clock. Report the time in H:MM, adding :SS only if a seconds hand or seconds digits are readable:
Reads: 7:09
